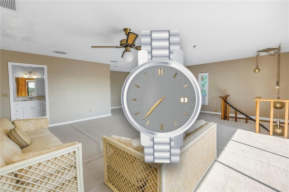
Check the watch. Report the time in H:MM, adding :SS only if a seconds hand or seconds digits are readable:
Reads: 7:37
